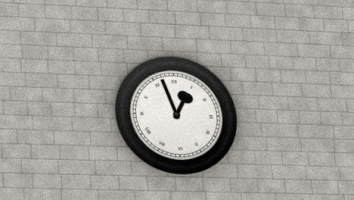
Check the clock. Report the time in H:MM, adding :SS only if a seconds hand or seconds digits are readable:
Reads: 12:57
